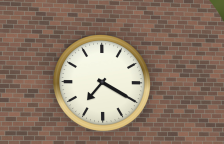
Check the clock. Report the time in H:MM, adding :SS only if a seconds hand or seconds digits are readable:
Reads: 7:20
